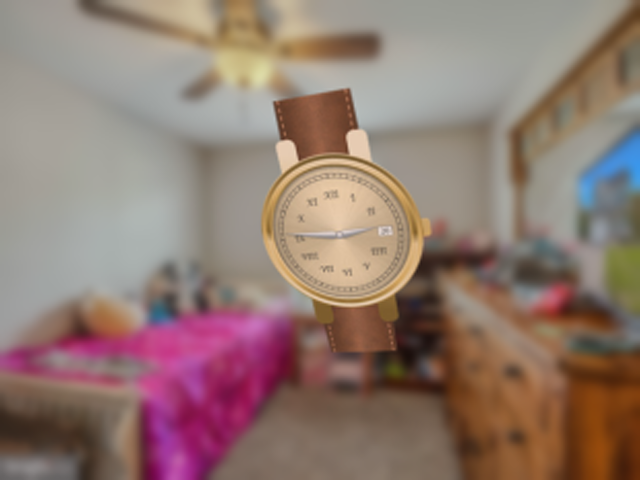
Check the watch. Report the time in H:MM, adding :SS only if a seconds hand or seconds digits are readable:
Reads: 2:46
